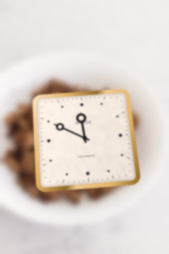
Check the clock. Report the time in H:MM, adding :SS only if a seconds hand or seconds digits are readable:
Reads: 11:50
